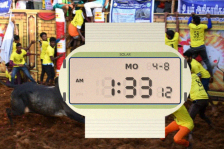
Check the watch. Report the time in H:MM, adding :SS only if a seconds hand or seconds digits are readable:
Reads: 1:33:12
